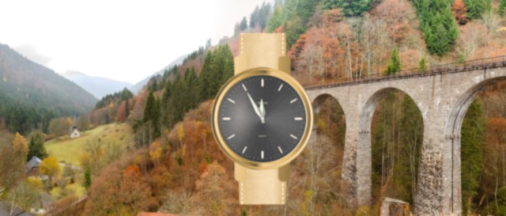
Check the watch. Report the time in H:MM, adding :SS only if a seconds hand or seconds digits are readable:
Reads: 11:55
